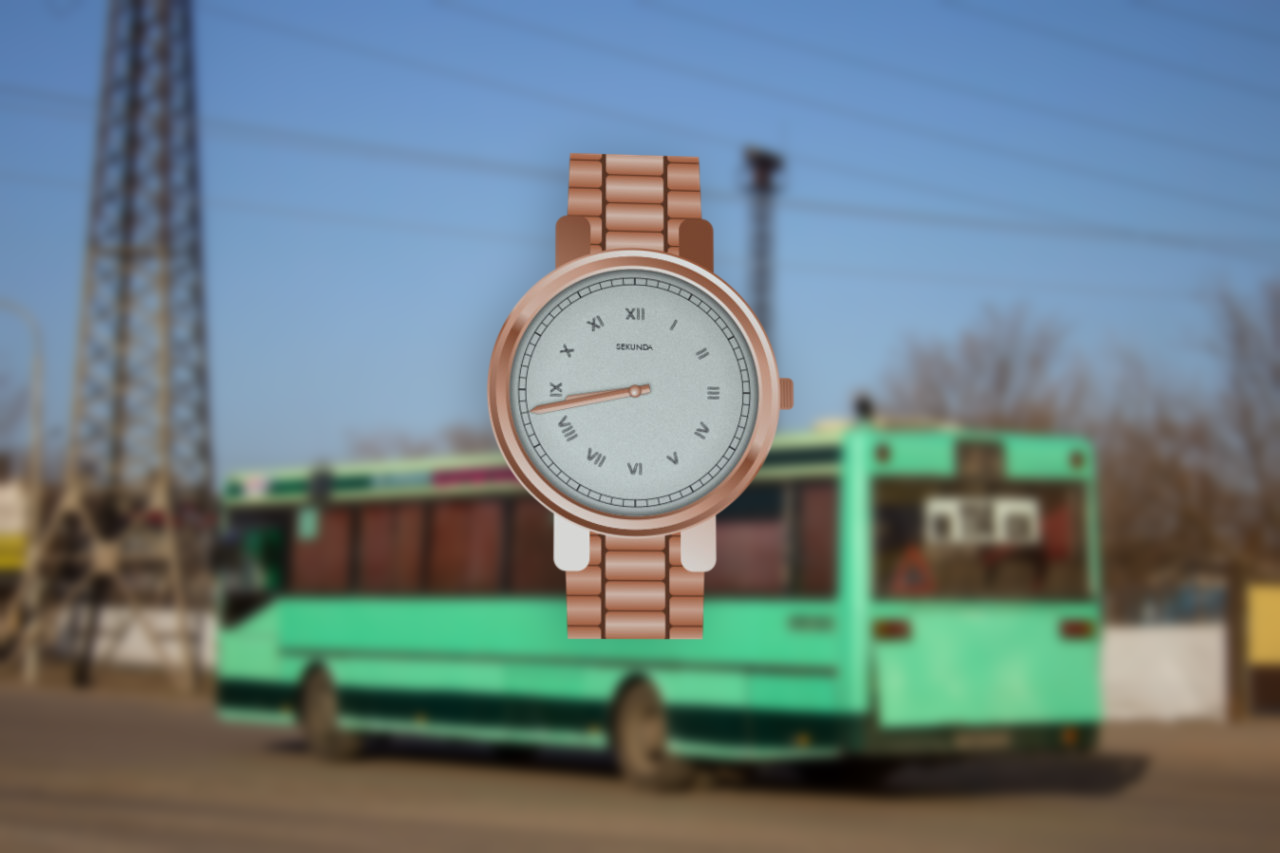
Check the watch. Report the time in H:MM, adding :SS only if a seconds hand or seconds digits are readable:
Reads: 8:43
